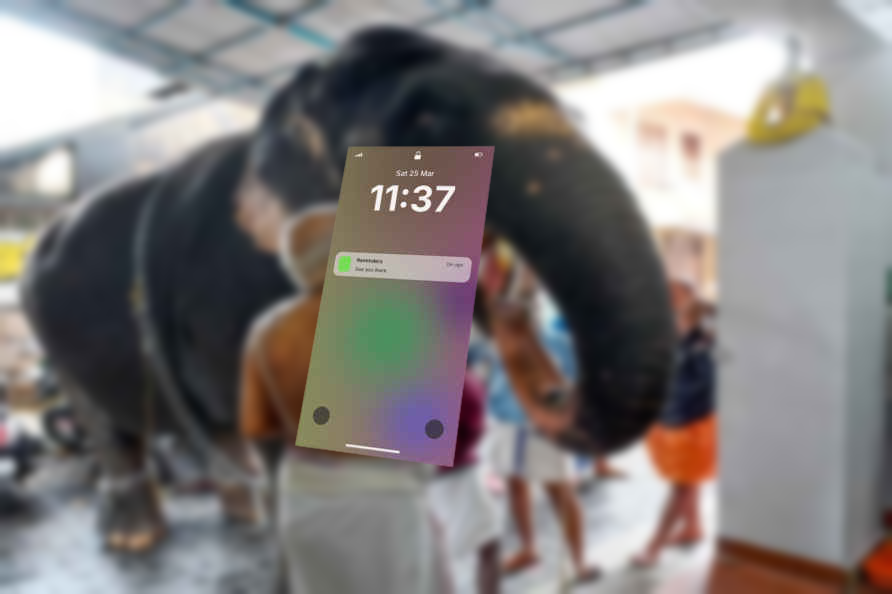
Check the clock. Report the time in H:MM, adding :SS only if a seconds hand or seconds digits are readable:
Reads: 11:37
